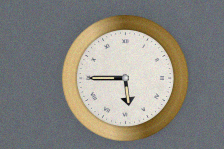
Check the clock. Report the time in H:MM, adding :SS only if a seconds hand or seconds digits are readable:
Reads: 5:45
